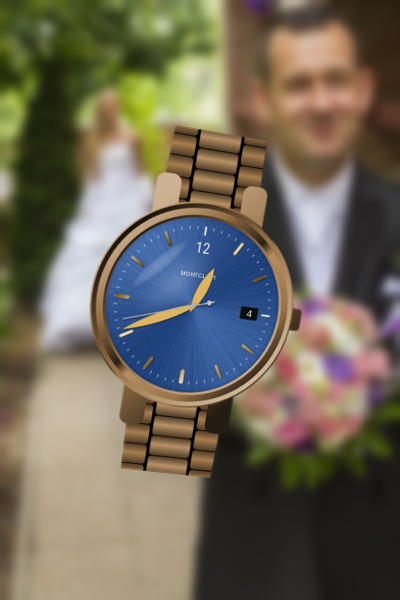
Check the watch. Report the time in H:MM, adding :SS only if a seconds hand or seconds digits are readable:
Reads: 12:40:42
